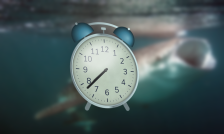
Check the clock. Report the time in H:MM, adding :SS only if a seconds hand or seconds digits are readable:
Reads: 7:38
